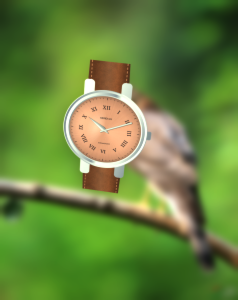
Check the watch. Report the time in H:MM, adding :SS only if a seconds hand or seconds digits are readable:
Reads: 10:11
